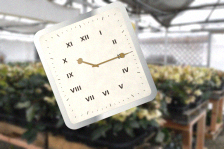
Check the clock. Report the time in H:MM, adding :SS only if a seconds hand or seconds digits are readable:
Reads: 10:15
